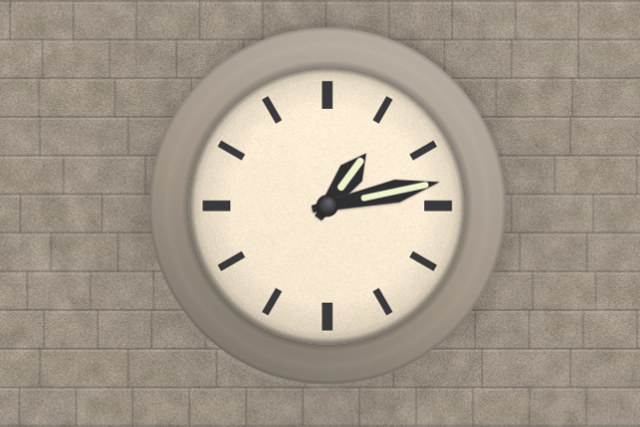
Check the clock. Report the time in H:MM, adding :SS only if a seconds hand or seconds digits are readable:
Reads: 1:13
